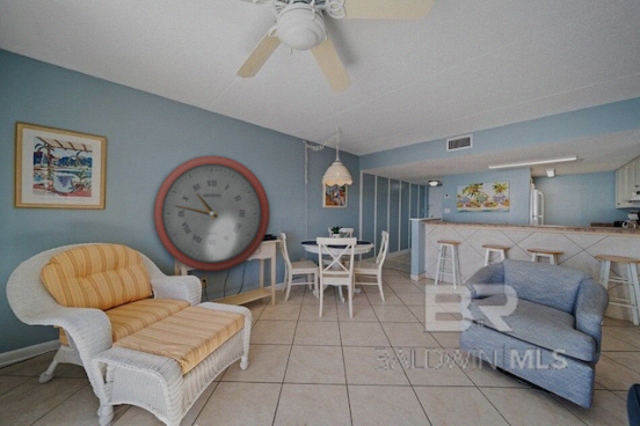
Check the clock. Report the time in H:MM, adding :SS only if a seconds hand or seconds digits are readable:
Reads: 10:47
